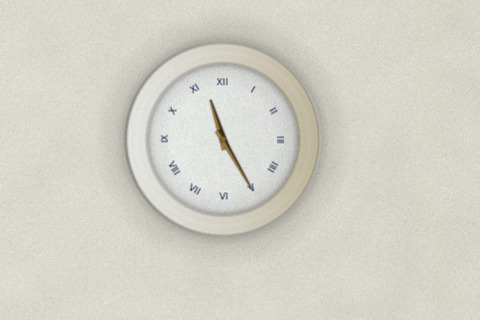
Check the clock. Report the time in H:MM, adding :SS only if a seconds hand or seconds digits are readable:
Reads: 11:25
